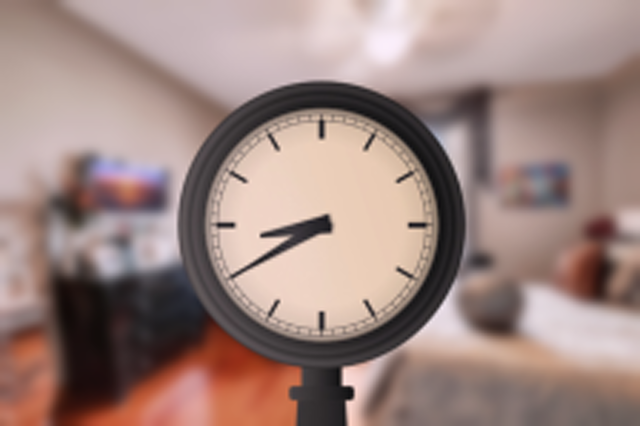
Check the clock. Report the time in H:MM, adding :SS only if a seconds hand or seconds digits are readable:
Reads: 8:40
